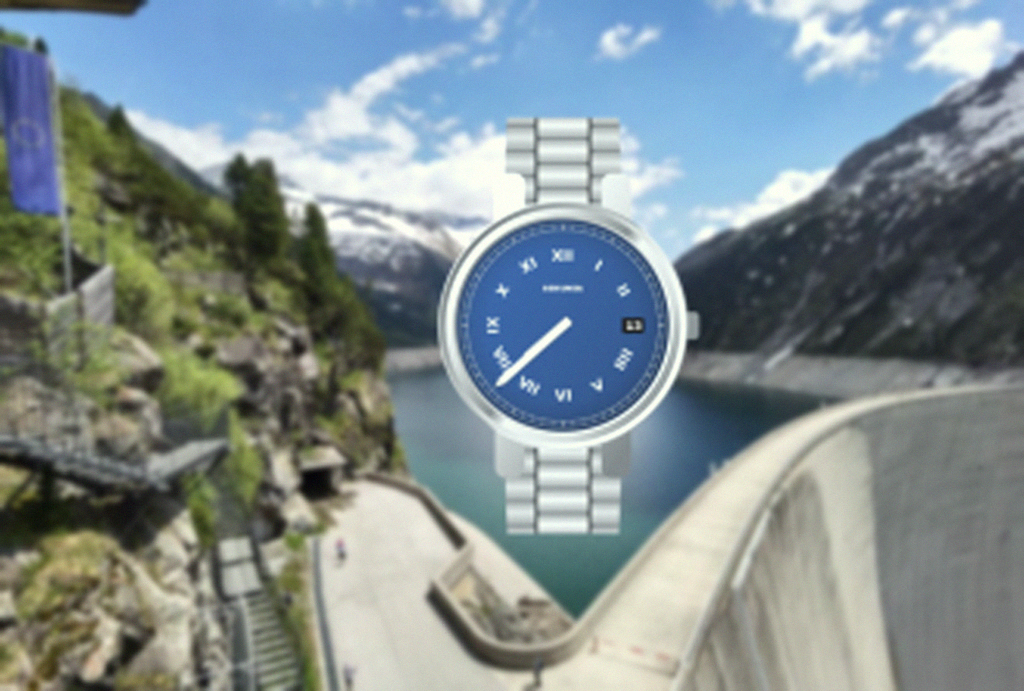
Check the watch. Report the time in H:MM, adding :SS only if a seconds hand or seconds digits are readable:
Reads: 7:38
